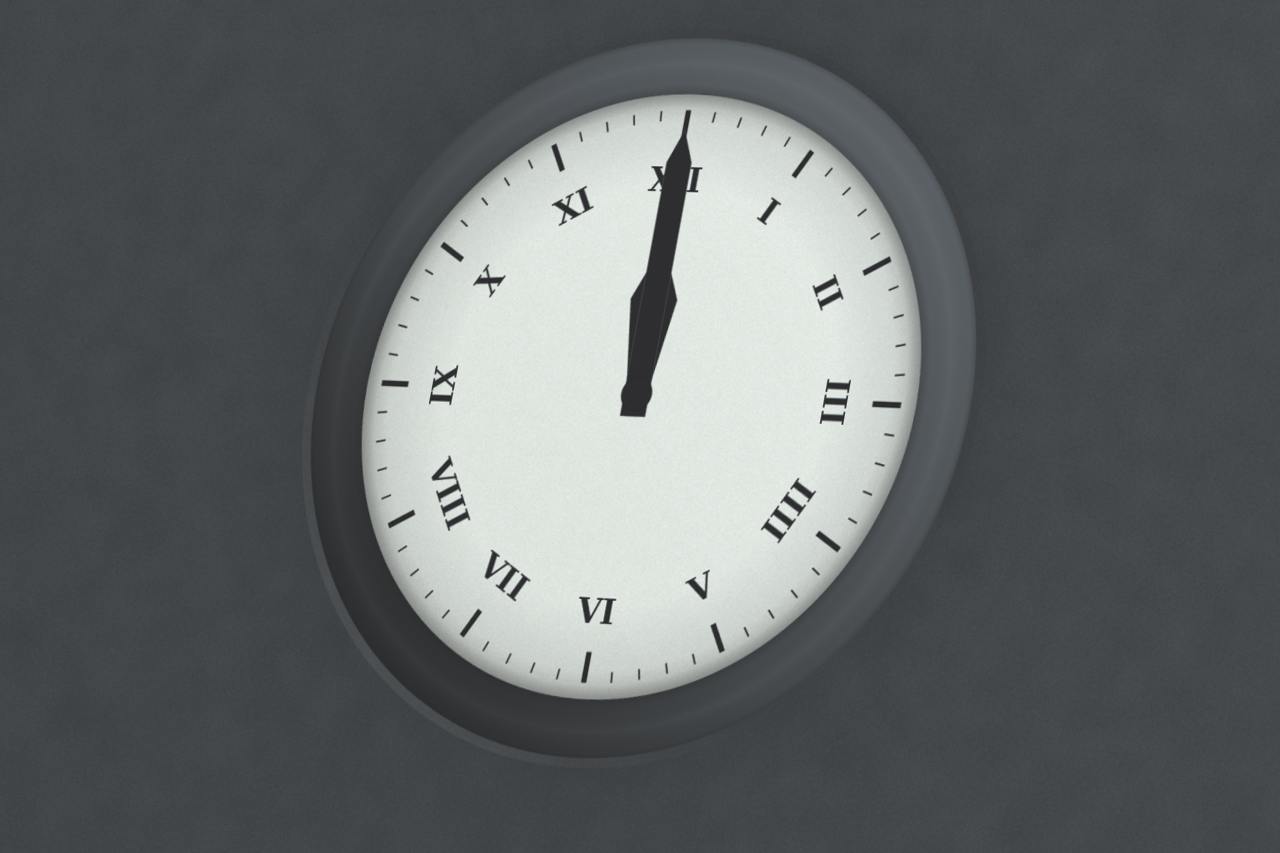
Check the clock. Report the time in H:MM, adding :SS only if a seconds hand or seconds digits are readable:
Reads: 12:00
